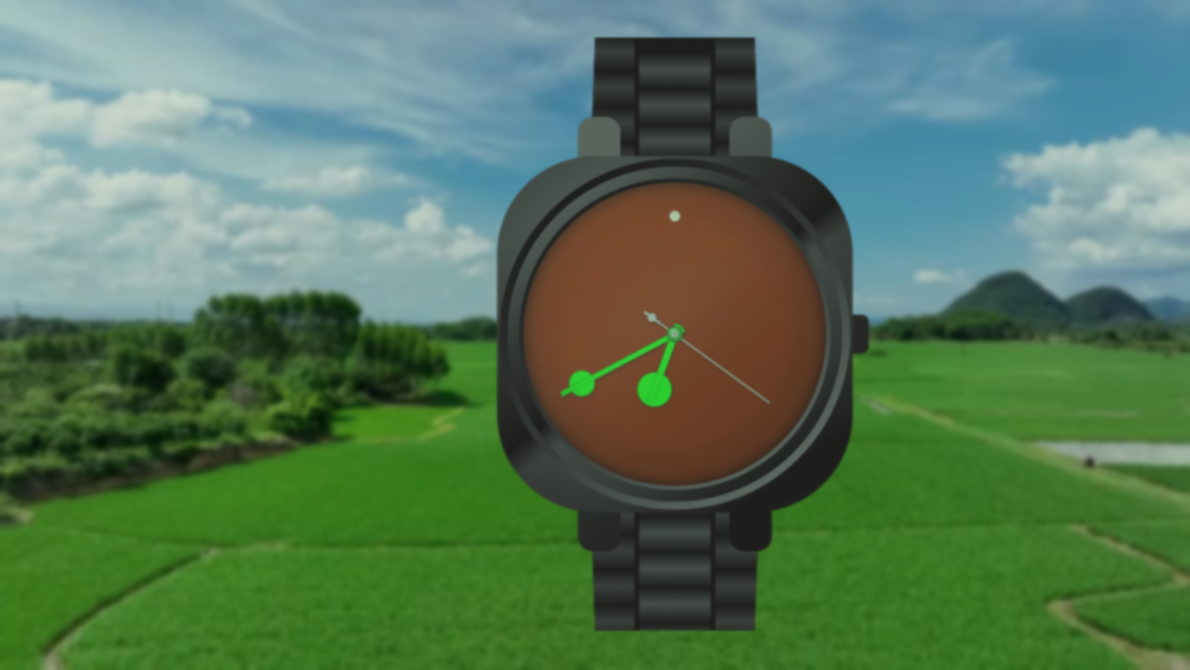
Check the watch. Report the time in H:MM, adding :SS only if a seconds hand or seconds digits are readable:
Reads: 6:40:21
